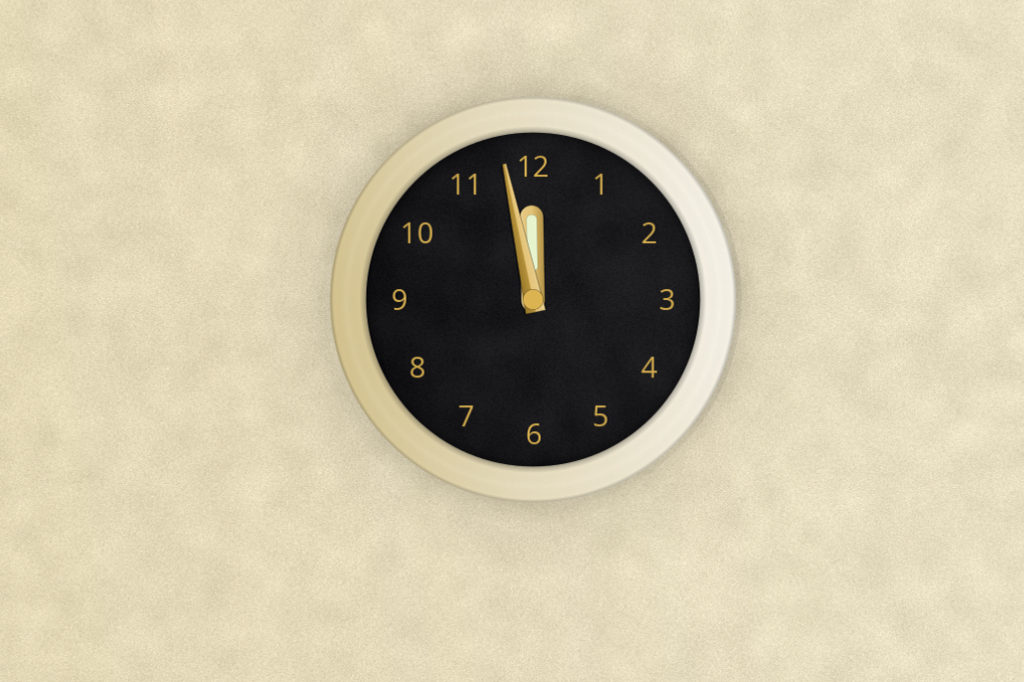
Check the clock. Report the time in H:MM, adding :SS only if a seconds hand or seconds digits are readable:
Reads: 11:58
